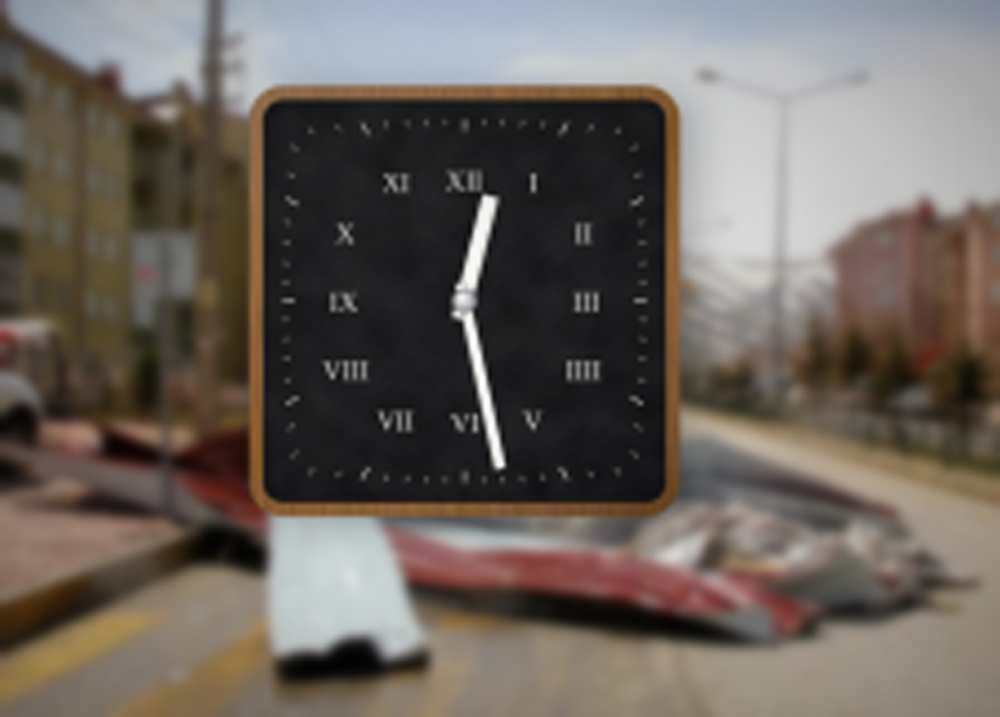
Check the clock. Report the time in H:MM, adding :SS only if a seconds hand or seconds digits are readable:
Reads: 12:28
